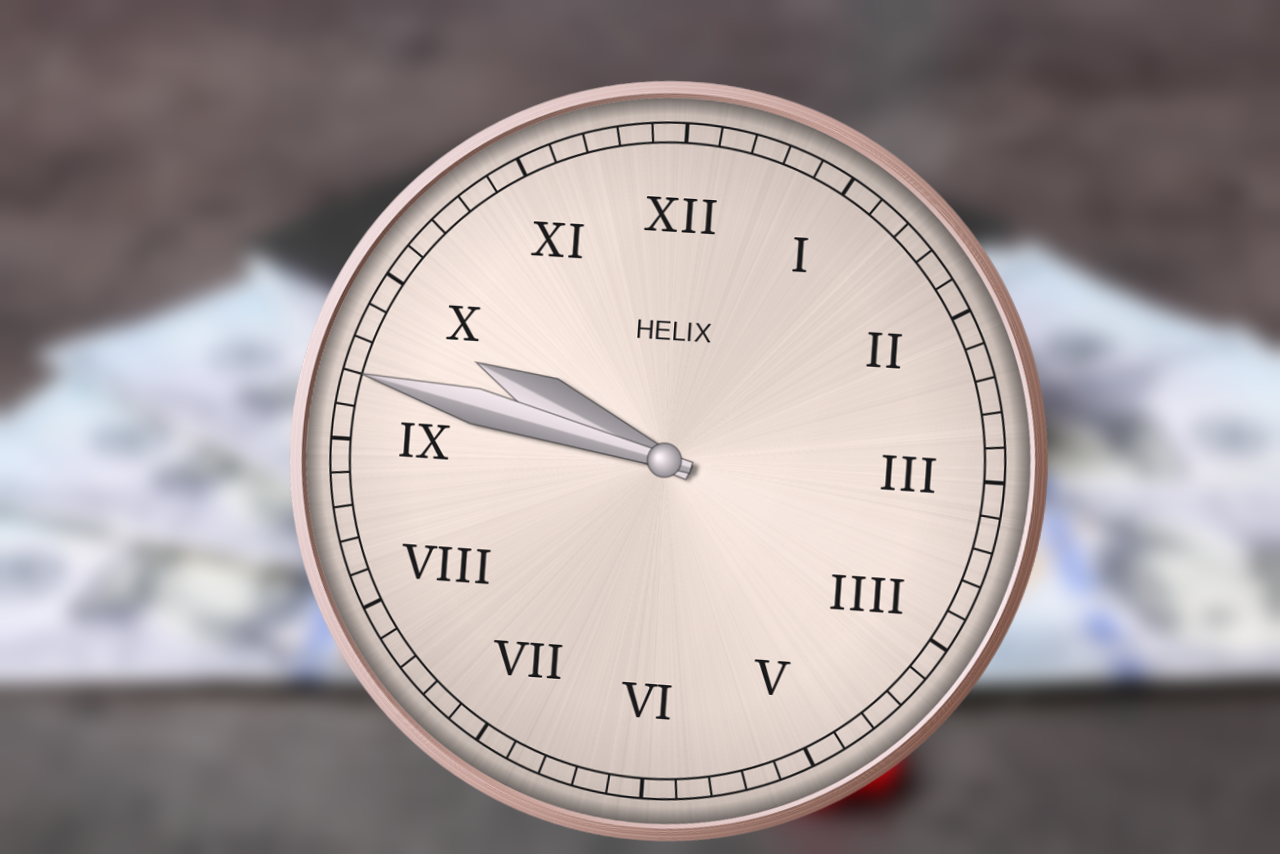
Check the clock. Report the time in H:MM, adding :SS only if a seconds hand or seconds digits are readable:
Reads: 9:47
